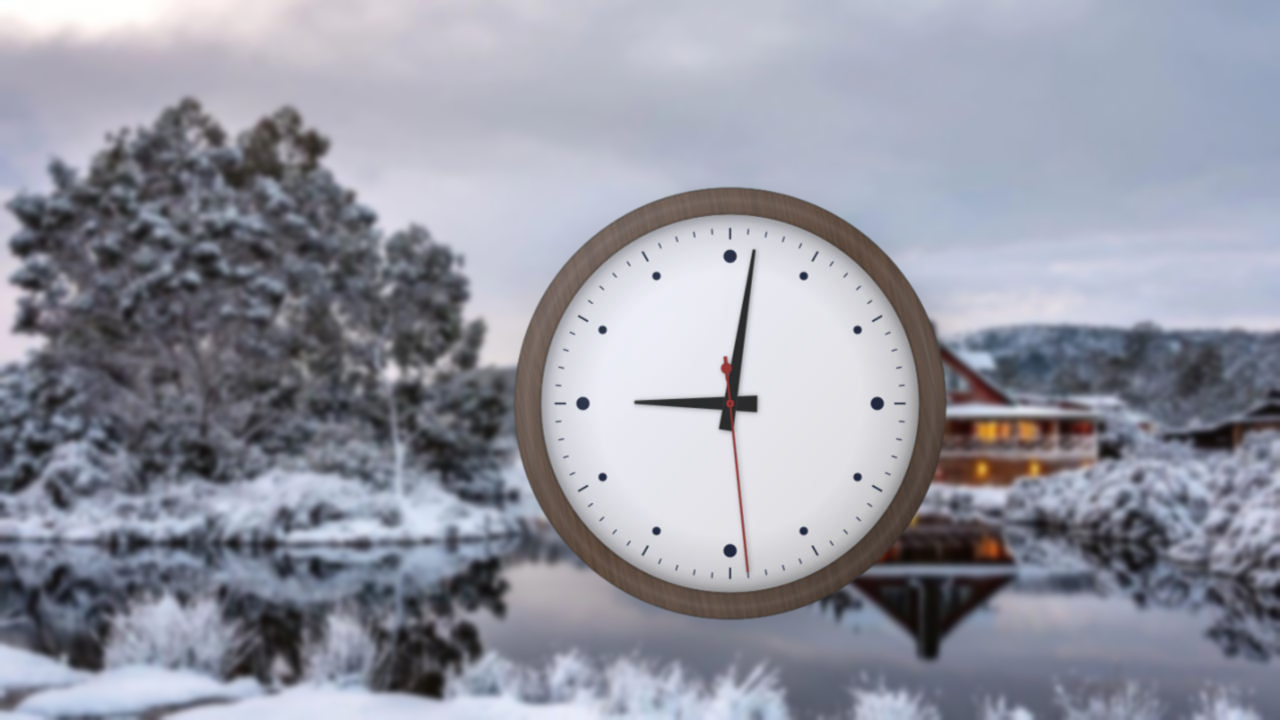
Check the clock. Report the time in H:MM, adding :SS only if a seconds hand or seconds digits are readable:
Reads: 9:01:29
